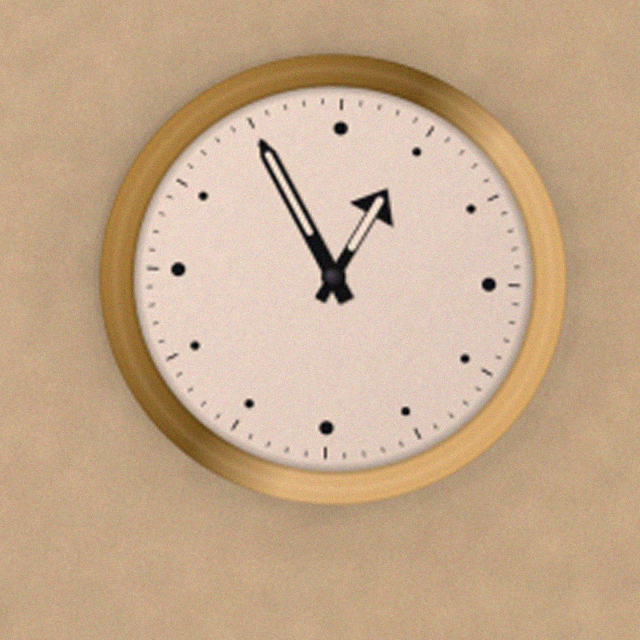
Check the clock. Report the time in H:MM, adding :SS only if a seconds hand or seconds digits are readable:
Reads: 12:55
